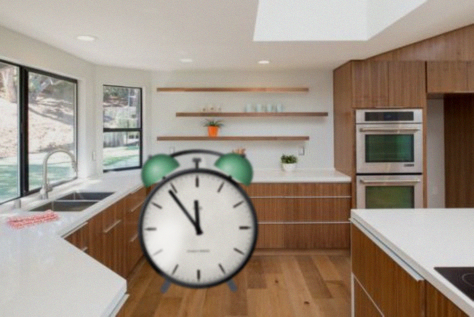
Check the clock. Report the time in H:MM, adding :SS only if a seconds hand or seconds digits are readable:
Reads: 11:54
